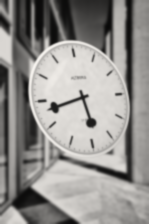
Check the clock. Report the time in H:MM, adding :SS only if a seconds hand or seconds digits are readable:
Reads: 5:43
